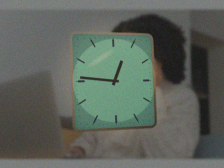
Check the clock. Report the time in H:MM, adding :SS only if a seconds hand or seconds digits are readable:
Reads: 12:46
